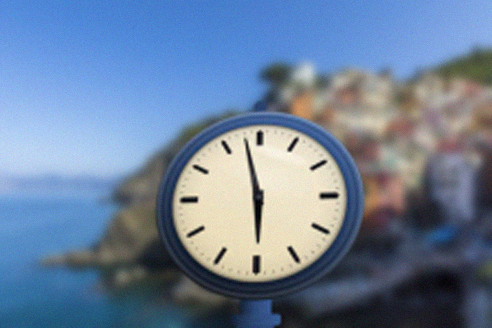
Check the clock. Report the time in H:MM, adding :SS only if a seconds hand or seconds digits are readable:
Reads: 5:58
